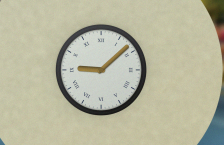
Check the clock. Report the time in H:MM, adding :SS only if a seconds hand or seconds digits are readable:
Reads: 9:08
